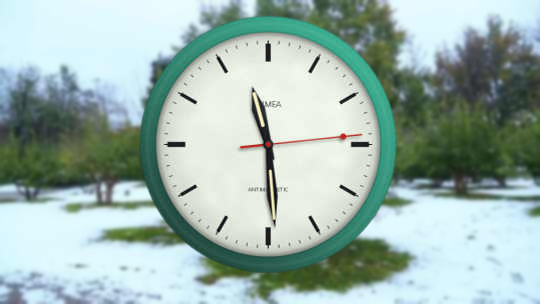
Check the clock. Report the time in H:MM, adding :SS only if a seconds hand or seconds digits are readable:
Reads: 11:29:14
